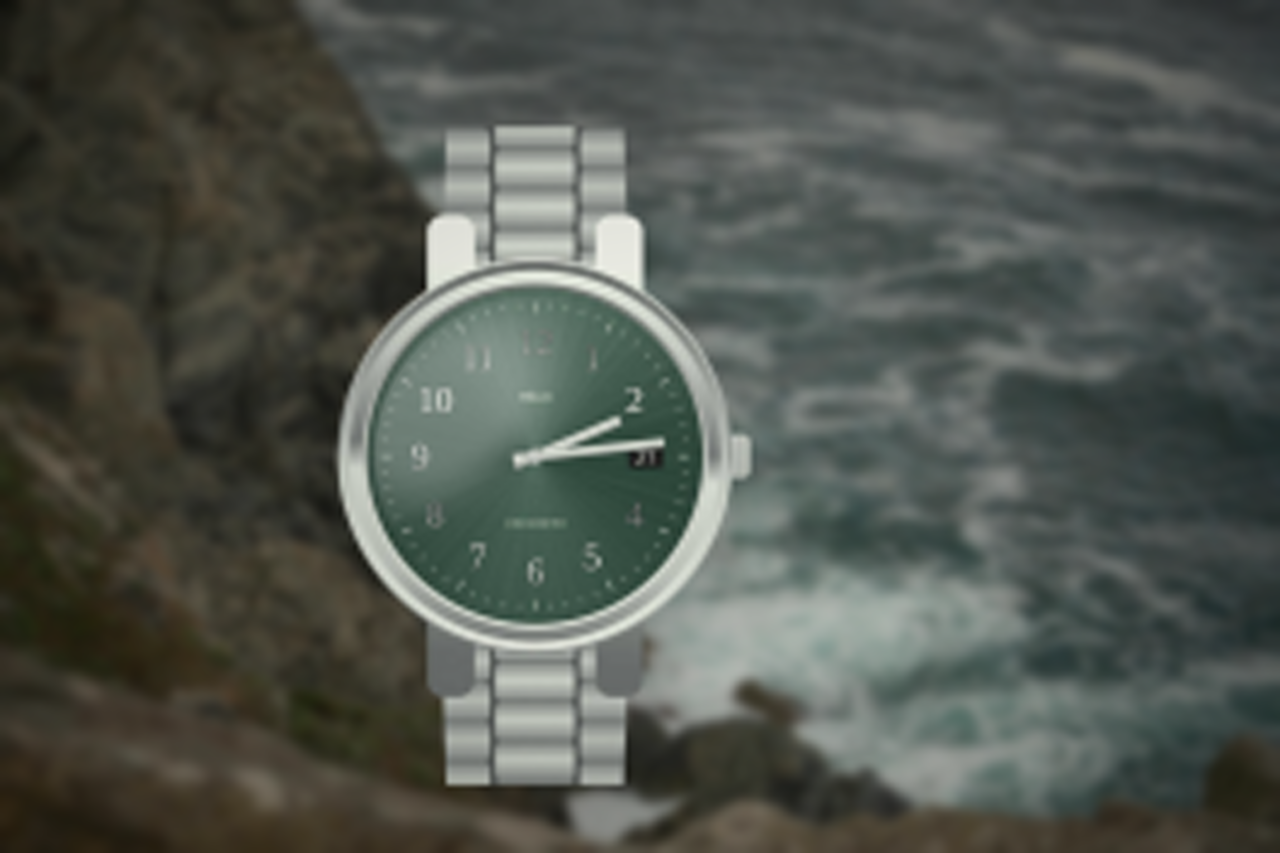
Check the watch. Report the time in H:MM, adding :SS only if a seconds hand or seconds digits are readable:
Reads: 2:14
